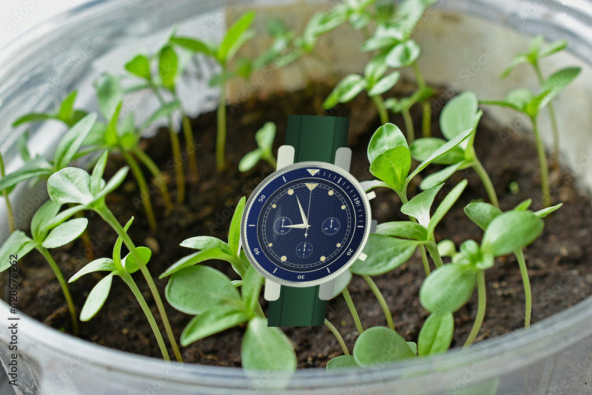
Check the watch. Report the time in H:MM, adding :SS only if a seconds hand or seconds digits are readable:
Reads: 8:56
